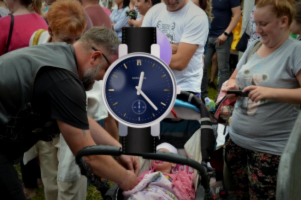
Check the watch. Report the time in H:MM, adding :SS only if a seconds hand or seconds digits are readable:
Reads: 12:23
